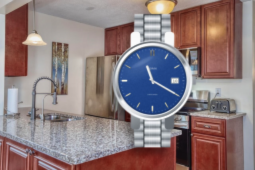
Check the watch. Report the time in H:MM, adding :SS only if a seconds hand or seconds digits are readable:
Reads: 11:20
